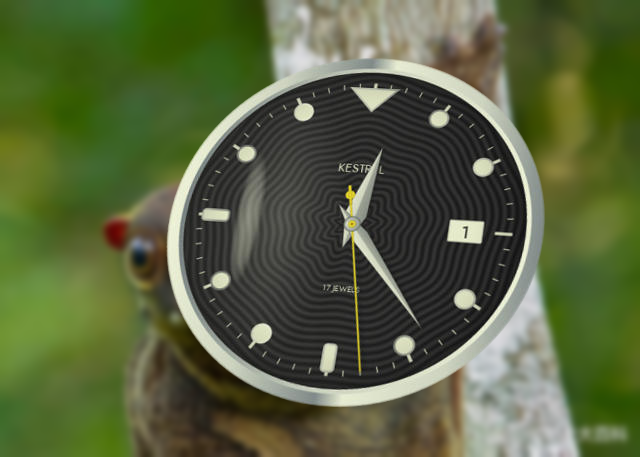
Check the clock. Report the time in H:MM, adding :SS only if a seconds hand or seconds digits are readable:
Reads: 12:23:28
